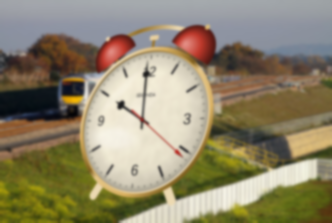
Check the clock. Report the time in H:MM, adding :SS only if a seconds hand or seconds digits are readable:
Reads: 9:59:21
